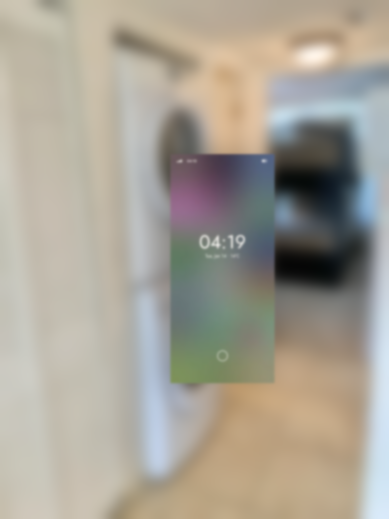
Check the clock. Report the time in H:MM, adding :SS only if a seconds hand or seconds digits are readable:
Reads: 4:19
